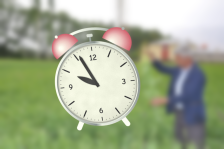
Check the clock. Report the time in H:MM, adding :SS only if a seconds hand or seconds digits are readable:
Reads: 9:56
